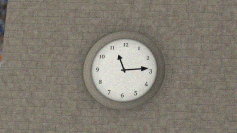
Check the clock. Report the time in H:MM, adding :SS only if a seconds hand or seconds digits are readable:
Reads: 11:14
